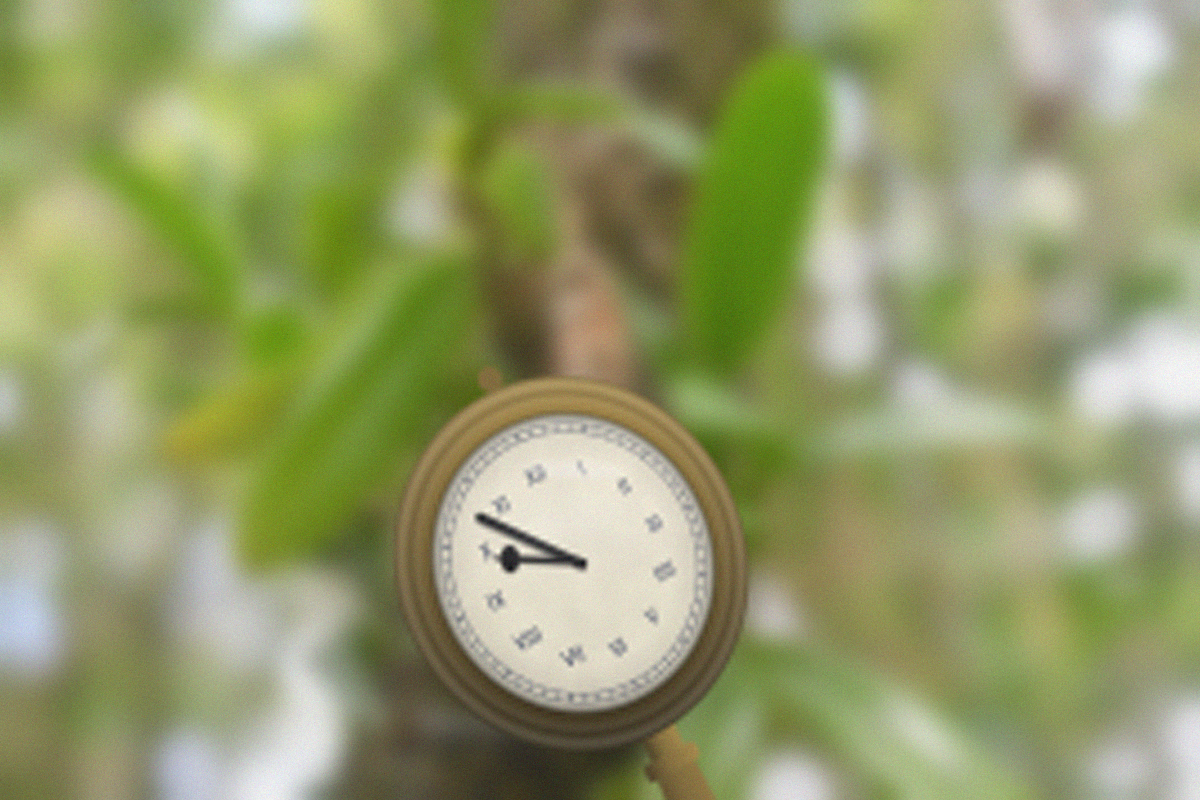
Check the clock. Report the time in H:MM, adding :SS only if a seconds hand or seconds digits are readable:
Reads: 9:53
